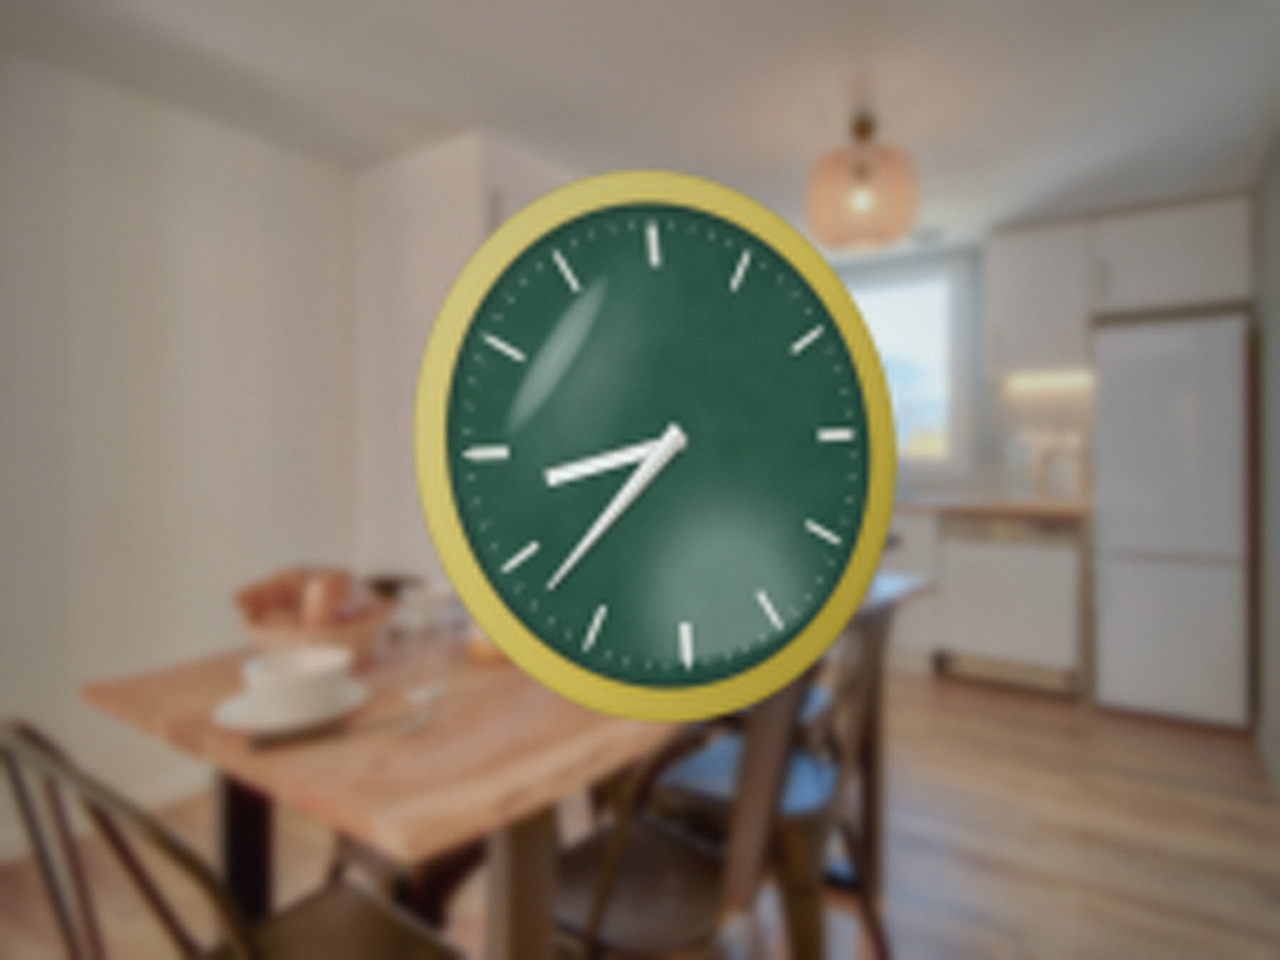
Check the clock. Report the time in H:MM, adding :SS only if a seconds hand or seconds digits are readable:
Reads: 8:38
